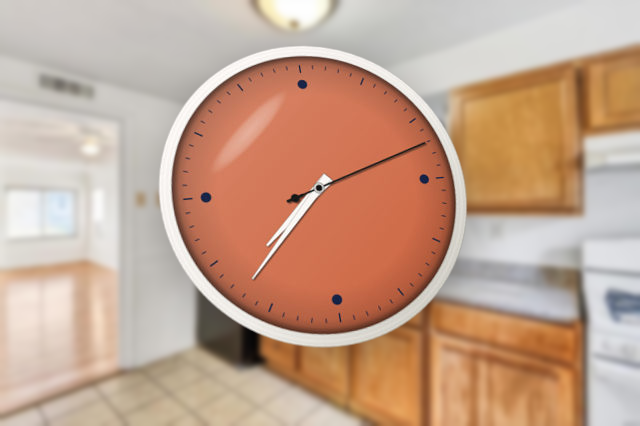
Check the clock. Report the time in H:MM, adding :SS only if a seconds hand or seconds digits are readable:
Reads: 7:37:12
